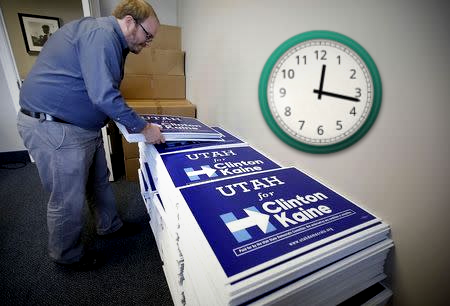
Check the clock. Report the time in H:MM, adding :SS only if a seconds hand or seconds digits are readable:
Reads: 12:17
